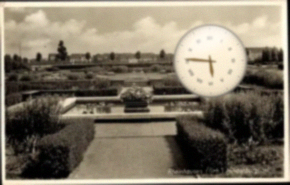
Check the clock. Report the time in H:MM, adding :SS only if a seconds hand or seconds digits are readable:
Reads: 5:46
